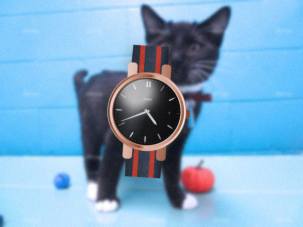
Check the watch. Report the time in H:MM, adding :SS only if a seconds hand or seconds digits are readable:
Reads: 4:41
